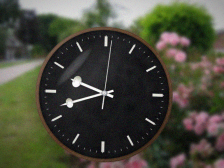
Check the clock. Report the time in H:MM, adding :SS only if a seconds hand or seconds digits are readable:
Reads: 9:42:01
